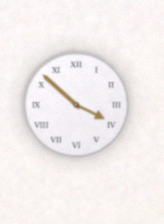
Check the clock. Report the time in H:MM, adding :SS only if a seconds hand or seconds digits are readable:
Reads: 3:52
